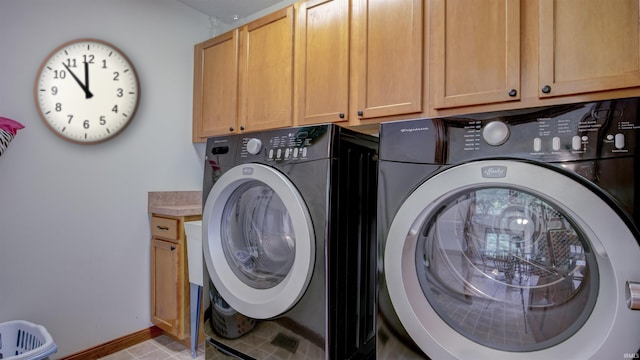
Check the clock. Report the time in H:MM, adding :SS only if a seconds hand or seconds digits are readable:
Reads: 11:53
